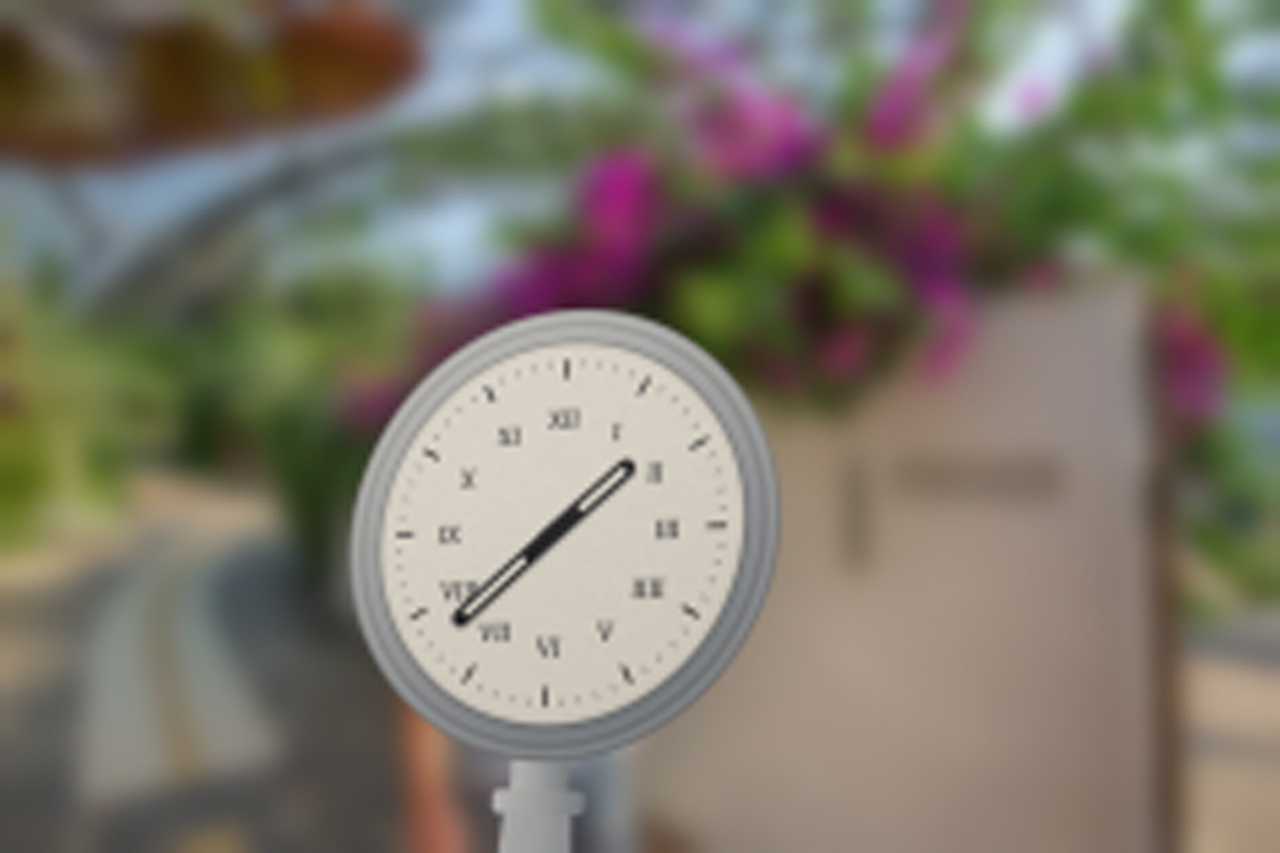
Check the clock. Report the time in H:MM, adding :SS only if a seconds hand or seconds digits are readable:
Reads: 1:38
